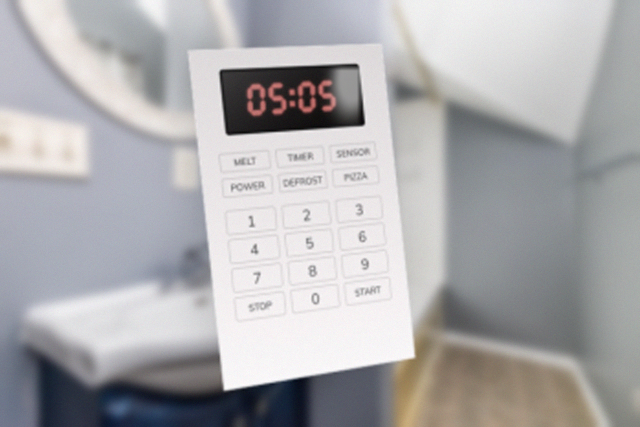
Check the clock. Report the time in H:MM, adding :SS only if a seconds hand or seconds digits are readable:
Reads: 5:05
